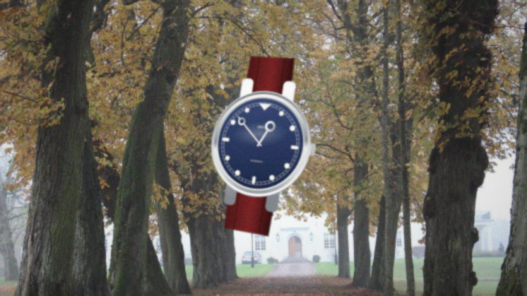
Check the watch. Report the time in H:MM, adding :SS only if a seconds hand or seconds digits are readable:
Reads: 12:52
